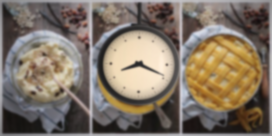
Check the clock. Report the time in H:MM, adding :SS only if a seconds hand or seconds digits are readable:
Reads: 8:19
